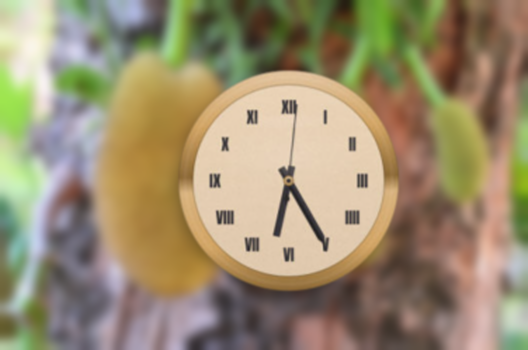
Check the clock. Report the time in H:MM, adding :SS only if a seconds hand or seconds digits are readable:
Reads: 6:25:01
